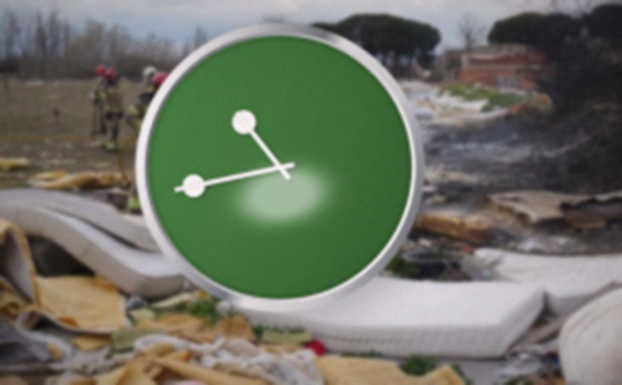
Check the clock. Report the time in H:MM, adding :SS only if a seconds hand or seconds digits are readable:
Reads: 10:43
